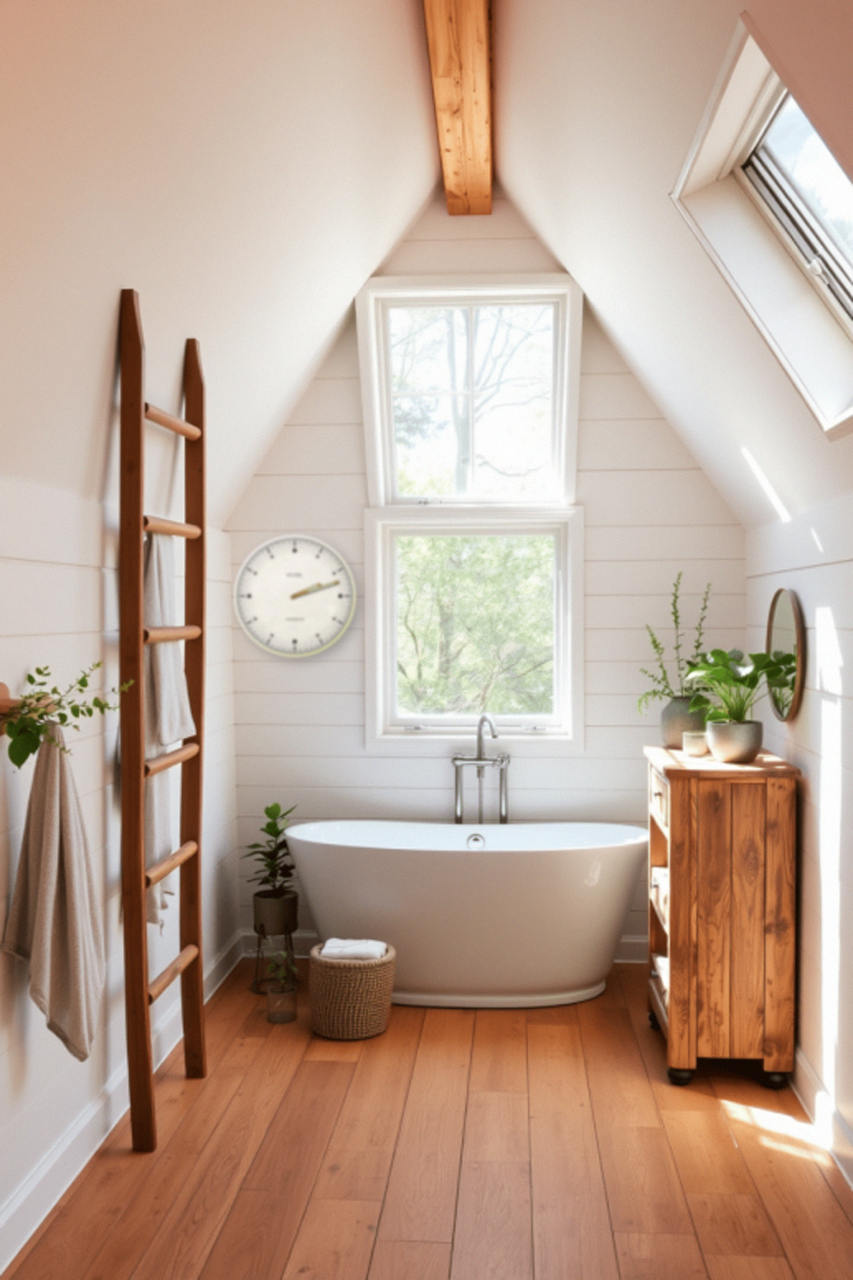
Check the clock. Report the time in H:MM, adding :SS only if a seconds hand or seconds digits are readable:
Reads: 2:12
